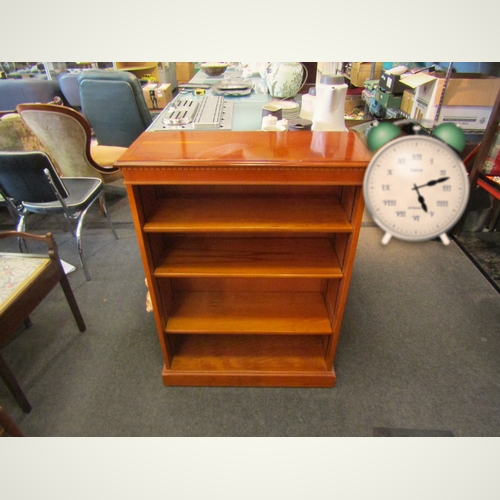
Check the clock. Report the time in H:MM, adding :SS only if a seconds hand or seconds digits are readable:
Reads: 5:12
